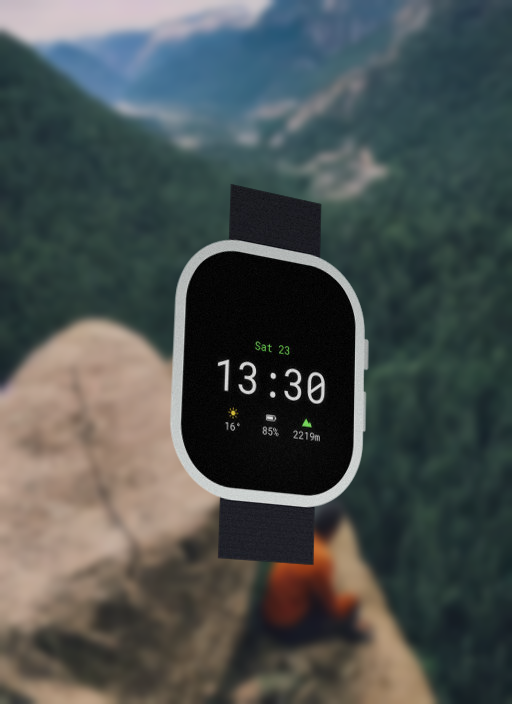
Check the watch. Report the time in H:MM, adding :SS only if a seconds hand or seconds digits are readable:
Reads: 13:30
